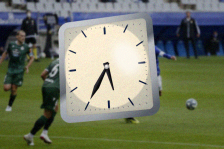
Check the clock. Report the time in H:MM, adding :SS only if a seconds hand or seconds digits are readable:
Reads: 5:35
